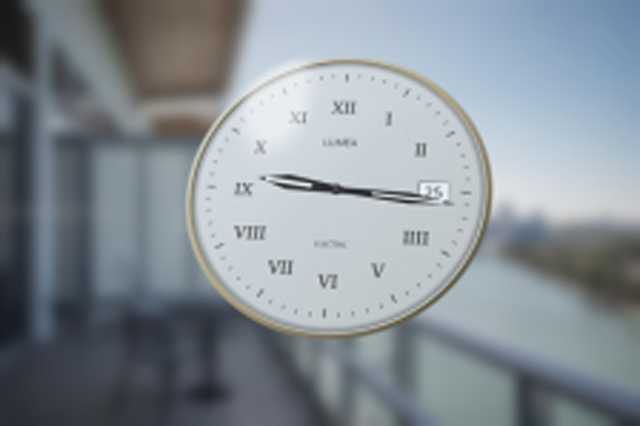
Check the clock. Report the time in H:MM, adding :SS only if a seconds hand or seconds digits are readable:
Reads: 9:16
